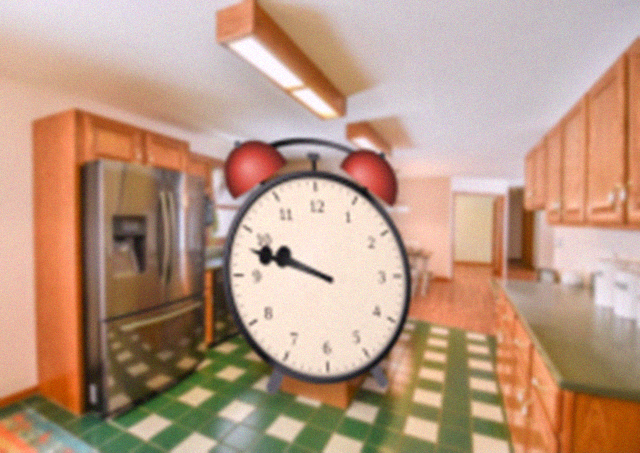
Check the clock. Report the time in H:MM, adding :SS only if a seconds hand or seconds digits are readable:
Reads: 9:48
